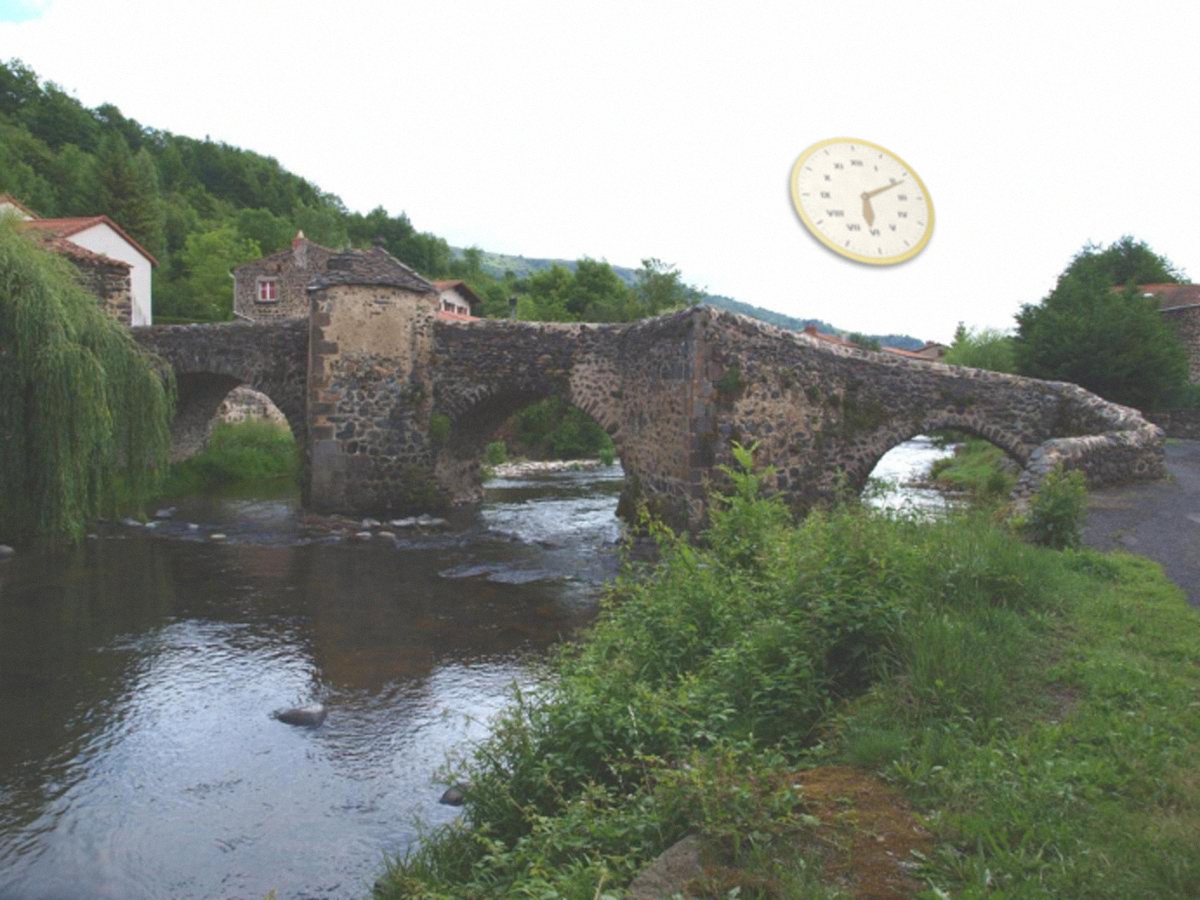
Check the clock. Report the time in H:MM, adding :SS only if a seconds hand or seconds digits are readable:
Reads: 6:11
